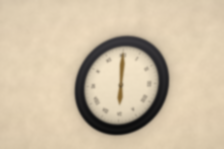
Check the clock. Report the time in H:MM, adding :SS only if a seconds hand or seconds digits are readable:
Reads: 6:00
